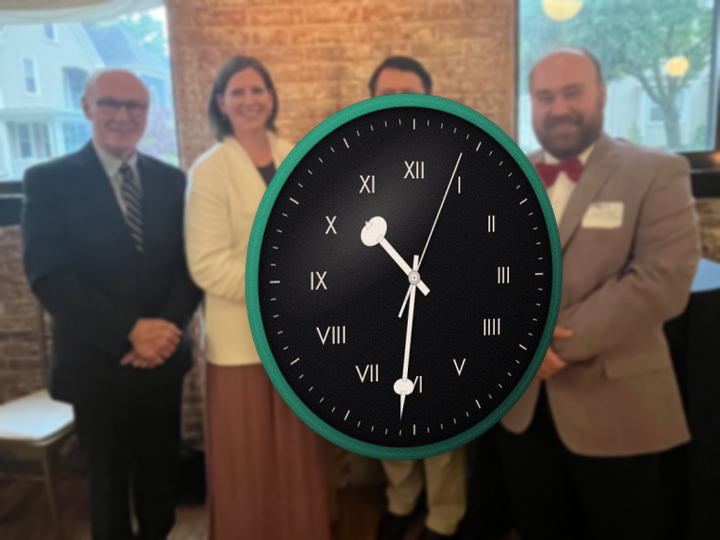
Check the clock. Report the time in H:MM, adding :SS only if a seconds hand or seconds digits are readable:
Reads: 10:31:04
